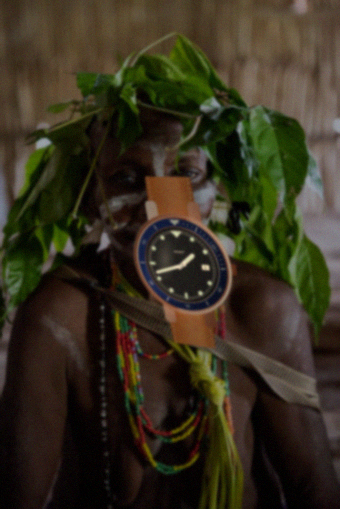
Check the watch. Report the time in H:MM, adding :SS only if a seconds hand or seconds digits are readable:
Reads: 1:42
